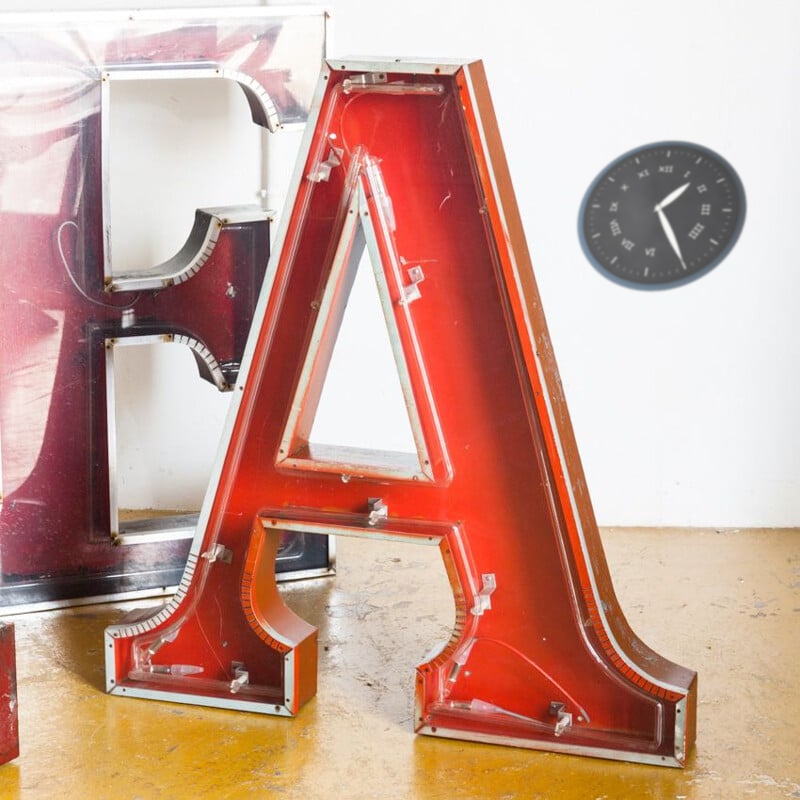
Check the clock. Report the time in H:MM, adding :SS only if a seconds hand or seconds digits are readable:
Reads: 1:25
